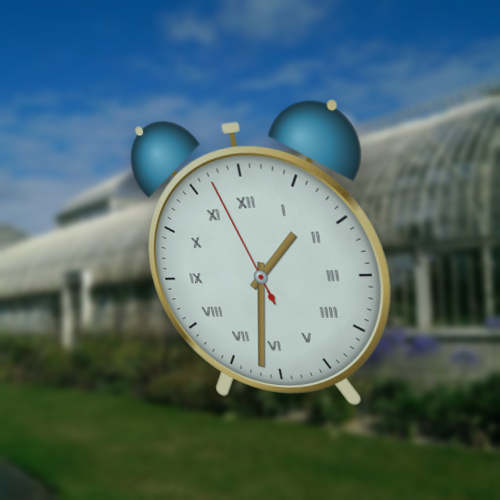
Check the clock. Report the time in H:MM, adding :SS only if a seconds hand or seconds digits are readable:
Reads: 1:31:57
